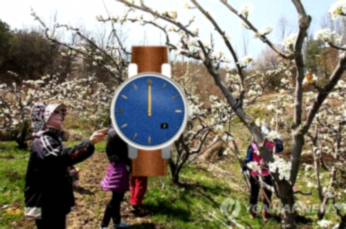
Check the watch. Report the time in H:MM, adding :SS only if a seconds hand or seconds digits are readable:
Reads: 12:00
